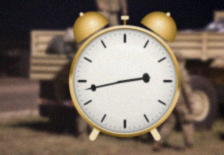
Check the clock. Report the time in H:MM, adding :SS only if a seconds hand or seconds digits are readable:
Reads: 2:43
